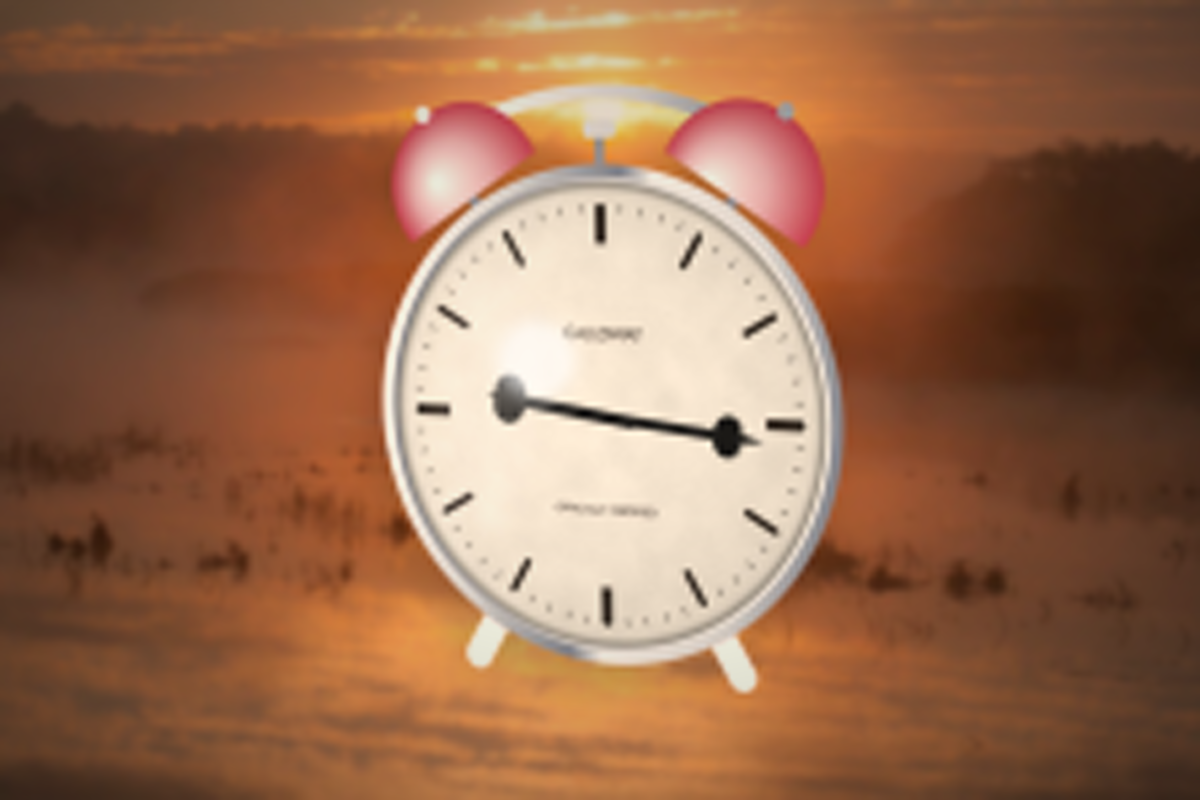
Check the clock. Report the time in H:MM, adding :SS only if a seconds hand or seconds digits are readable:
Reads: 9:16
